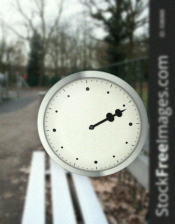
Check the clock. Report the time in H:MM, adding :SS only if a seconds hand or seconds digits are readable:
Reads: 2:11
